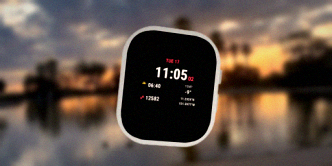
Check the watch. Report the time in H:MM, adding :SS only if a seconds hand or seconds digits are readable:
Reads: 11:05
